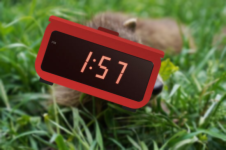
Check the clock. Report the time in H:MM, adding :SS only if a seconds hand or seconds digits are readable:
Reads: 1:57
